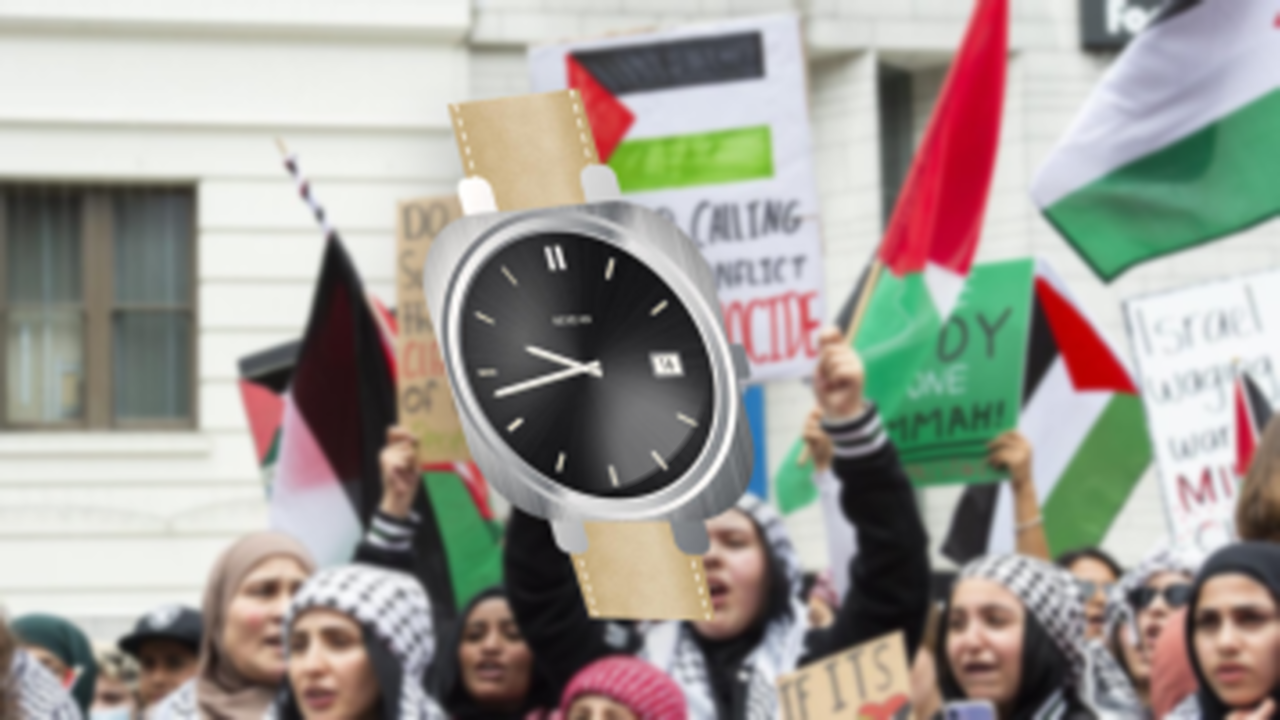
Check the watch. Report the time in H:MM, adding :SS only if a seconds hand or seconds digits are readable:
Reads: 9:43
